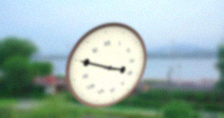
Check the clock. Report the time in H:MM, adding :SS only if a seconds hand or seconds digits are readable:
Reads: 3:50
